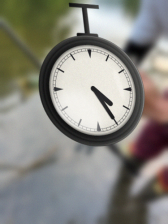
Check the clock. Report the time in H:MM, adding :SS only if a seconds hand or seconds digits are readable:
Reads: 4:25
